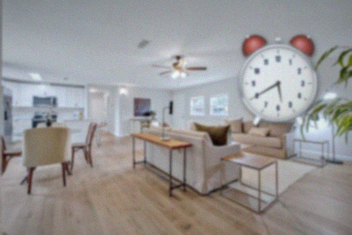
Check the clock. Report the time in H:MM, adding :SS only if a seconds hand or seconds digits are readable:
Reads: 5:40
